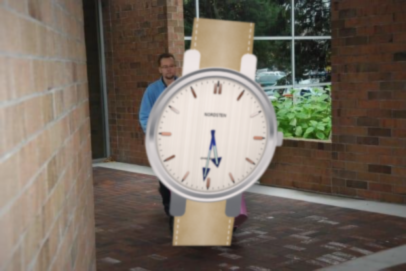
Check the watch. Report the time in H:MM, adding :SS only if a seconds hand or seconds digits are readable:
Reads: 5:31
